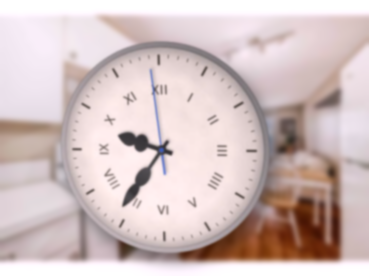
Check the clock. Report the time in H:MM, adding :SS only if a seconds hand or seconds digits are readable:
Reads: 9:35:59
